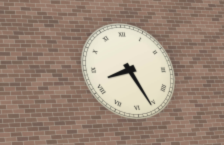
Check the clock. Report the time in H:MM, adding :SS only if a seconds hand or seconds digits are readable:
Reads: 8:26
